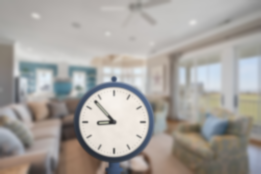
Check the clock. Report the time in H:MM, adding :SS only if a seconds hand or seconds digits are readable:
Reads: 8:53
